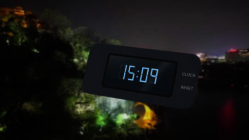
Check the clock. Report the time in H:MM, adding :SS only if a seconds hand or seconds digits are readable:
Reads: 15:09
